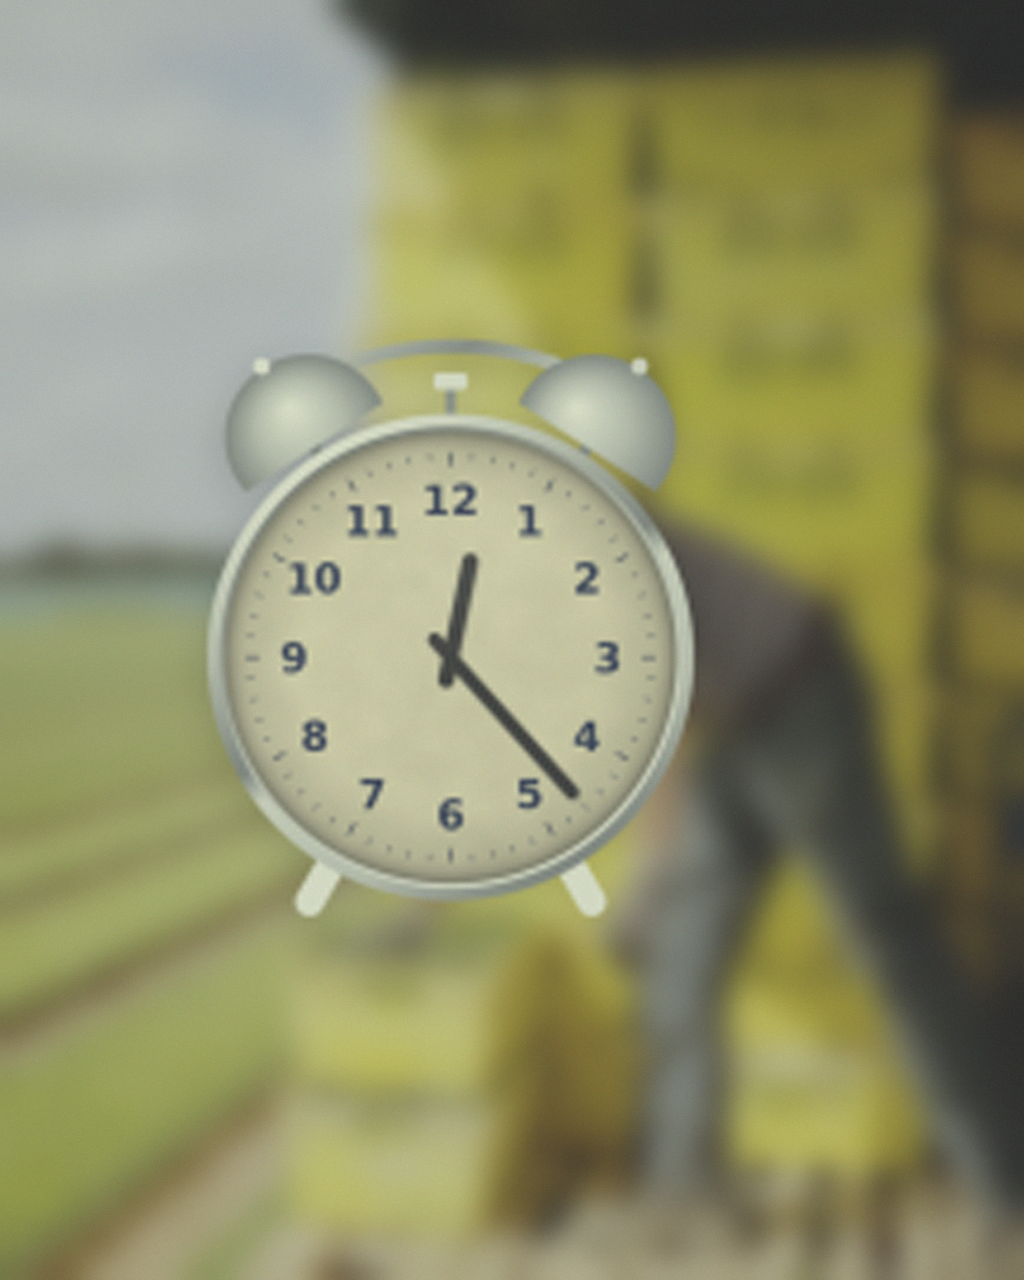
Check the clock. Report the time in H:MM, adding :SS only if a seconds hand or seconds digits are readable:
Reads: 12:23
